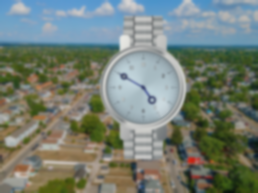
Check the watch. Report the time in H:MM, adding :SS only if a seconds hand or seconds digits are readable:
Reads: 4:50
